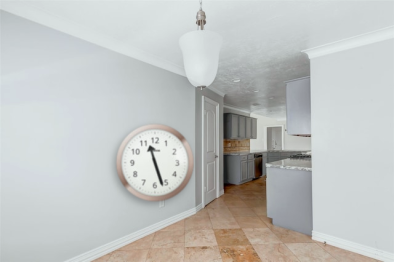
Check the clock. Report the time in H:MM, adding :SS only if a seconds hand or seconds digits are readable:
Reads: 11:27
